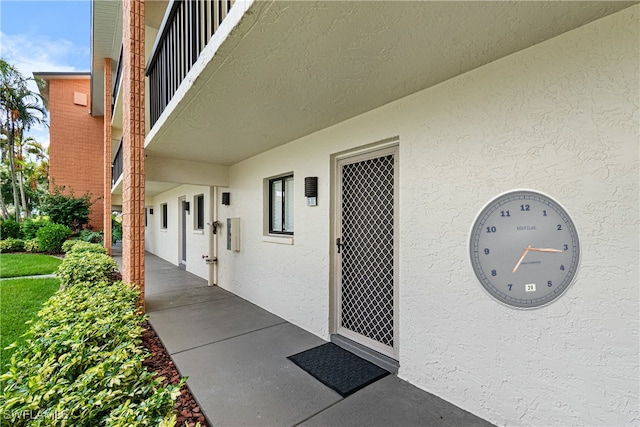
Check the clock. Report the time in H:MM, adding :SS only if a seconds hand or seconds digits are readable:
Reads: 7:16
